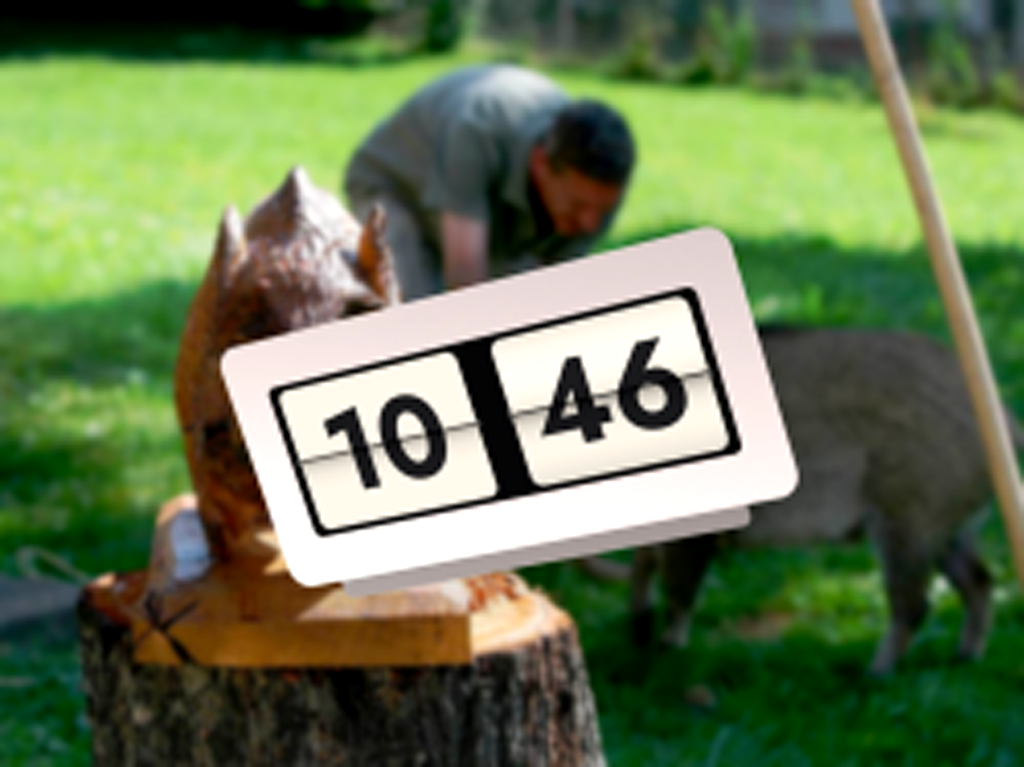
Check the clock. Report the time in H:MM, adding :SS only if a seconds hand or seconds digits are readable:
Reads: 10:46
